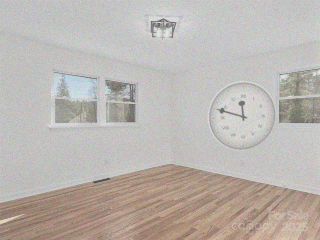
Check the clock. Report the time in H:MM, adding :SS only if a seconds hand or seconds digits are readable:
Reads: 11:48
